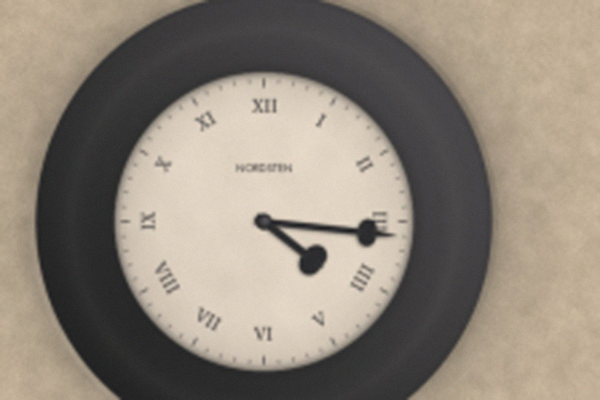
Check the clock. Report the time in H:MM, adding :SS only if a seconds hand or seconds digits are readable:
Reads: 4:16
